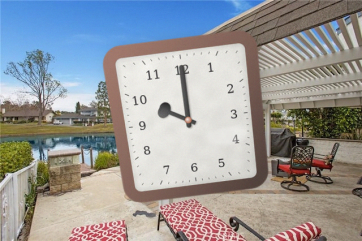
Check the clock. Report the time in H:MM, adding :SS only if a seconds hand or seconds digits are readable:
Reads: 10:00
